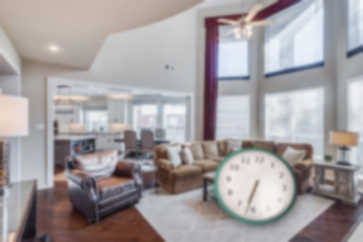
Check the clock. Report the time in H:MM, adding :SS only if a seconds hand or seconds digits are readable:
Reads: 6:32
